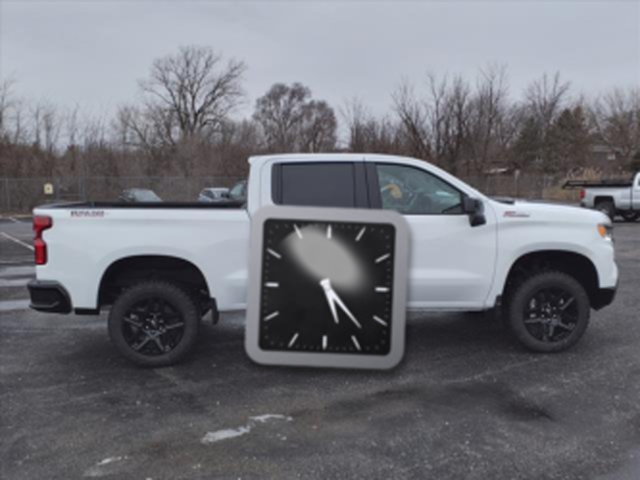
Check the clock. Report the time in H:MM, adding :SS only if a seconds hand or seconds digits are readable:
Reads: 5:23
